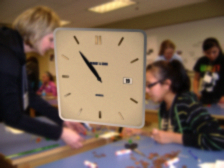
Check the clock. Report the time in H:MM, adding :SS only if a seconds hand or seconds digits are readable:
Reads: 10:54
